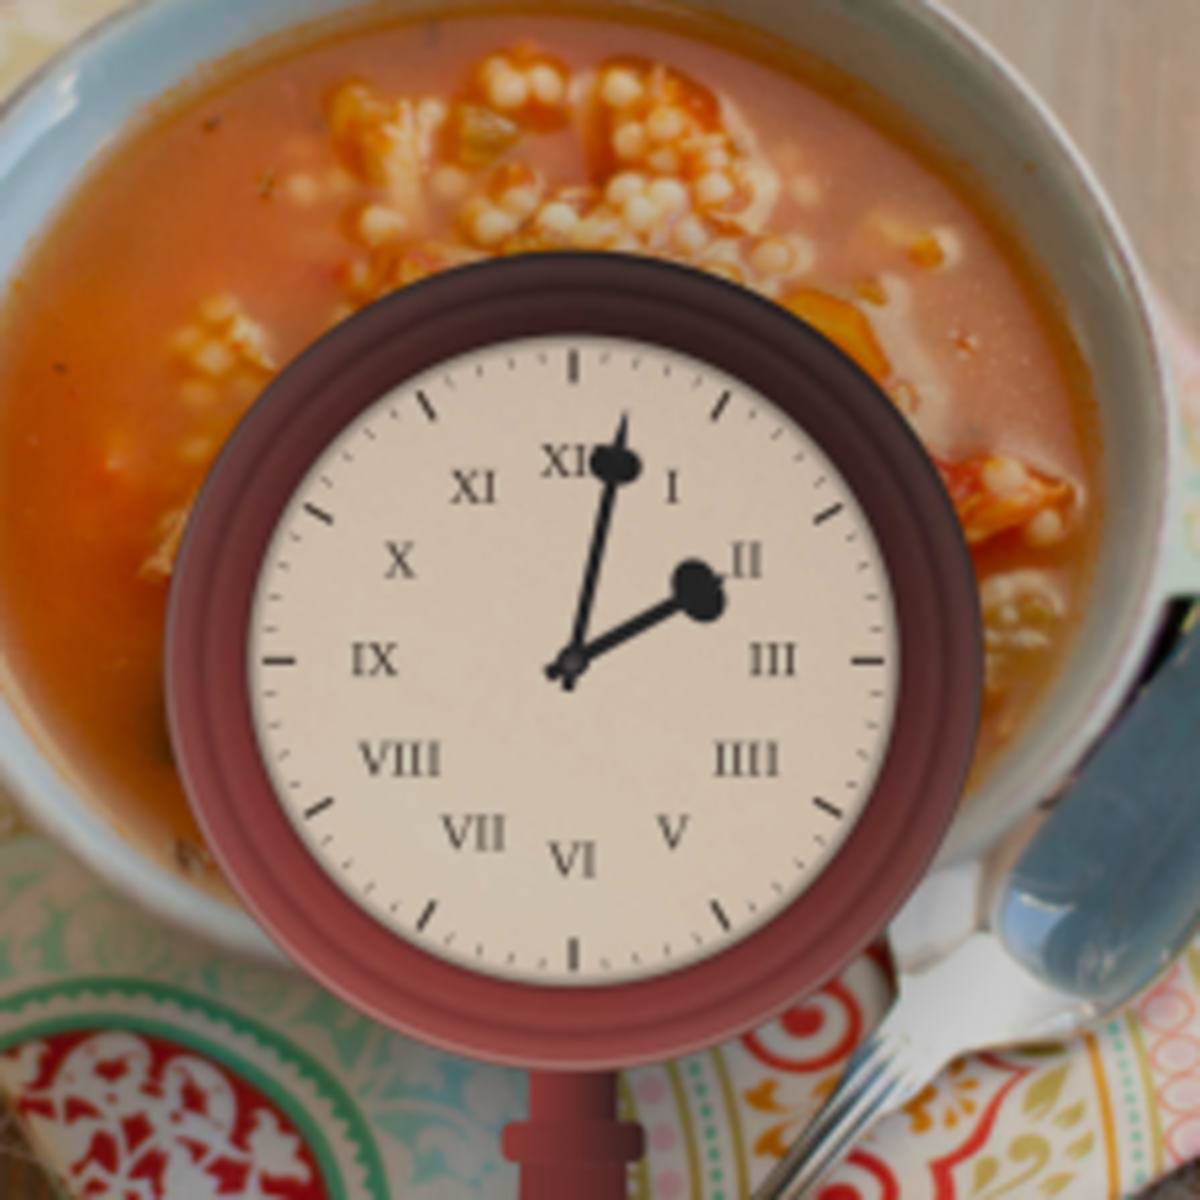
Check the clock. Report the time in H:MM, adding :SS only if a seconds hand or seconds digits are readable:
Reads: 2:02
